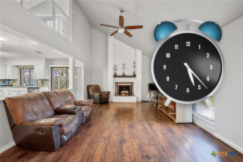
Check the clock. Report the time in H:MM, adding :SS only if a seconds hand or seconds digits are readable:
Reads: 5:23
